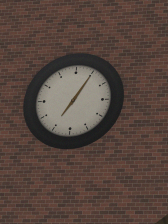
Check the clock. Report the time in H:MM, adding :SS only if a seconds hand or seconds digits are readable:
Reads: 7:05
